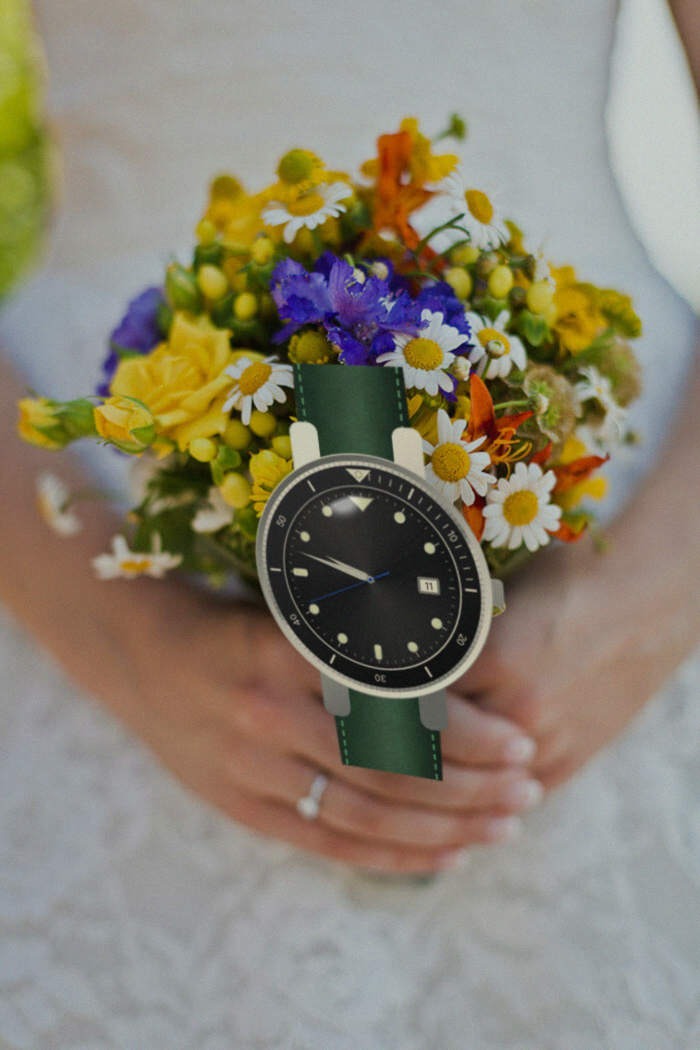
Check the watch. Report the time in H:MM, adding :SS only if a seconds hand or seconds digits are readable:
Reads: 9:47:41
